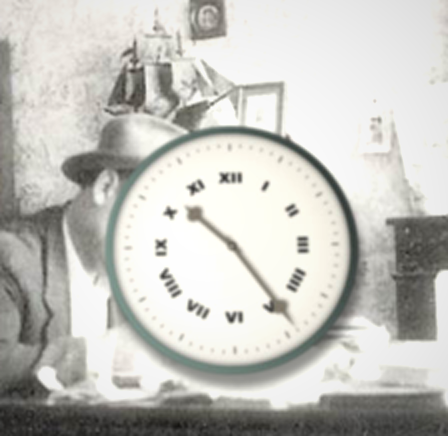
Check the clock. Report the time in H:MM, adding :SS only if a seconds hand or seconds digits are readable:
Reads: 10:24
